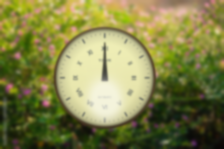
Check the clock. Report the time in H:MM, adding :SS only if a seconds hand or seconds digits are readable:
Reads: 12:00
